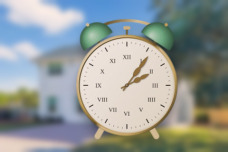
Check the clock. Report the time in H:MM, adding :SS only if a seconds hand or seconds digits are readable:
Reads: 2:06
